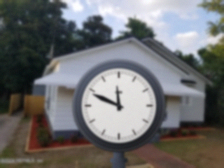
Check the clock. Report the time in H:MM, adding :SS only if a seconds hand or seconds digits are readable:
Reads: 11:49
